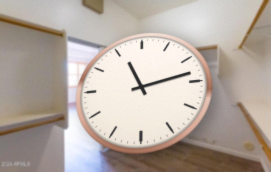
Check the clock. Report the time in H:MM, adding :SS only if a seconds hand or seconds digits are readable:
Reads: 11:13
